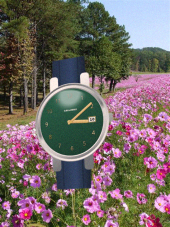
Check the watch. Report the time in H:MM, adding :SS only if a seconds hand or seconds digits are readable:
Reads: 3:09
